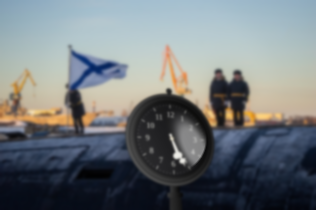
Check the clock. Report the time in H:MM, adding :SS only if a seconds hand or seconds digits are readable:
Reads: 5:26
